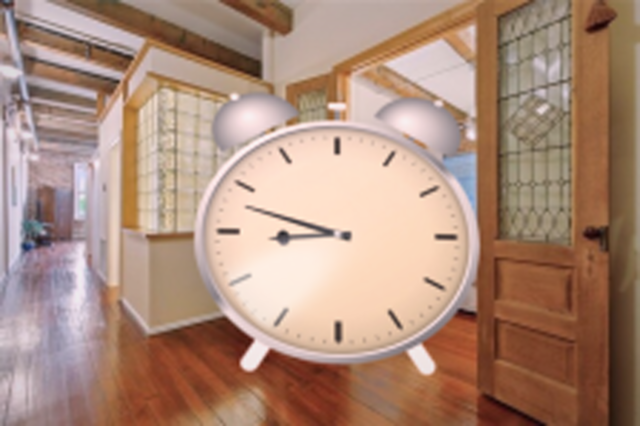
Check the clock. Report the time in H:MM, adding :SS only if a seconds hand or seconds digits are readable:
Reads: 8:48
